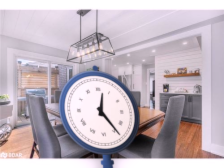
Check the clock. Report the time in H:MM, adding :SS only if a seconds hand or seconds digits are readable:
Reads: 12:24
